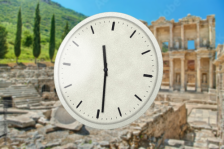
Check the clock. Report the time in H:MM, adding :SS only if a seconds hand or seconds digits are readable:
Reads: 11:29
